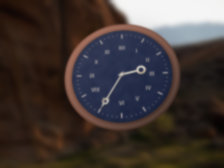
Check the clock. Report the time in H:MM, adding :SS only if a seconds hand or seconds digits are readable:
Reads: 2:35
